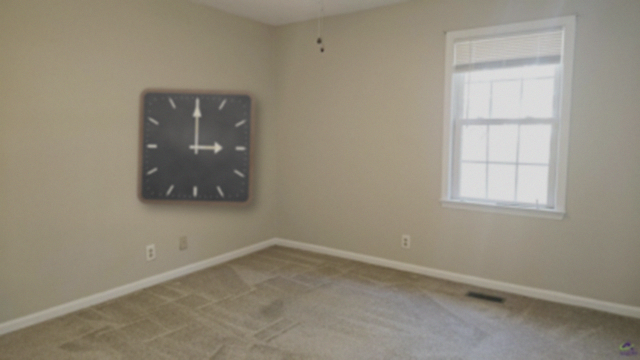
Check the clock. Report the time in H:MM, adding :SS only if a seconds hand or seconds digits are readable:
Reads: 3:00
